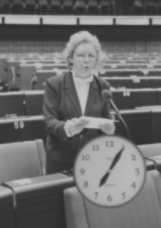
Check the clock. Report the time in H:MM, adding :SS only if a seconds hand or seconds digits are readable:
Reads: 7:05
